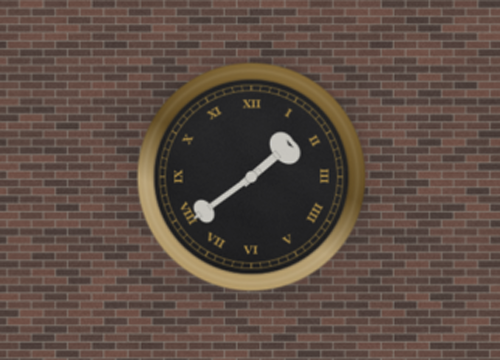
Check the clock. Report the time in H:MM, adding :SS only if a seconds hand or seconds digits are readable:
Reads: 1:39
